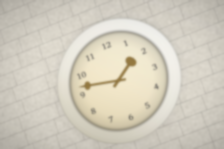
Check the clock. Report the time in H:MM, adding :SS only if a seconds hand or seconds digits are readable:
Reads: 1:47
